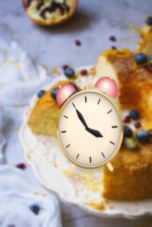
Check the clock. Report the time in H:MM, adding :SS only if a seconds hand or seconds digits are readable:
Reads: 3:55
